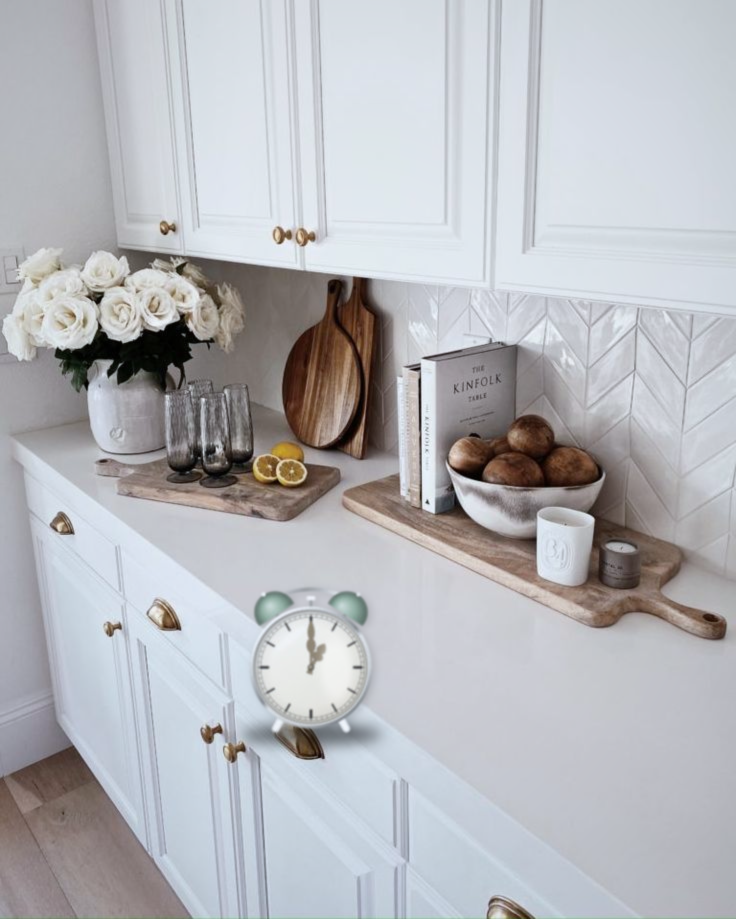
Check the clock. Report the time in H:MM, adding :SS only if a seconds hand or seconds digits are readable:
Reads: 1:00
